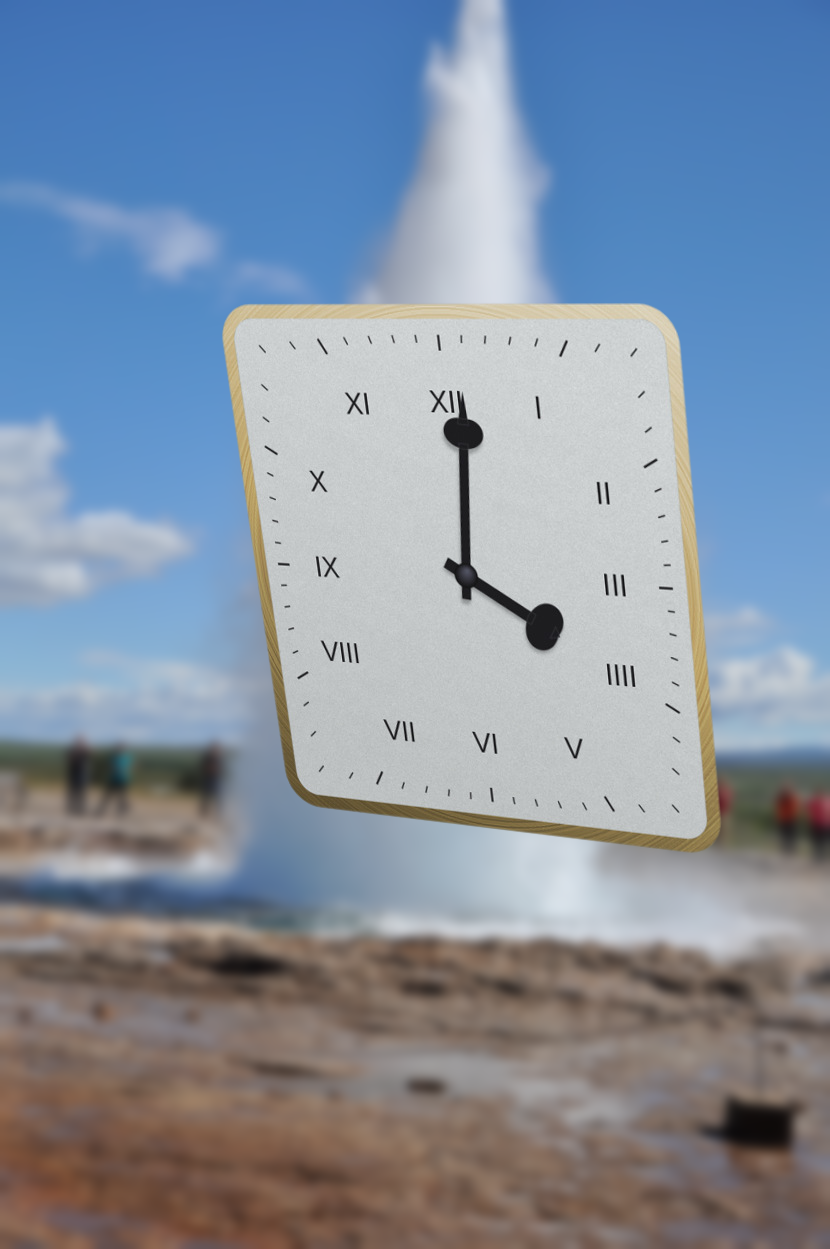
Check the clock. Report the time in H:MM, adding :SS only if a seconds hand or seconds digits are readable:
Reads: 4:01
